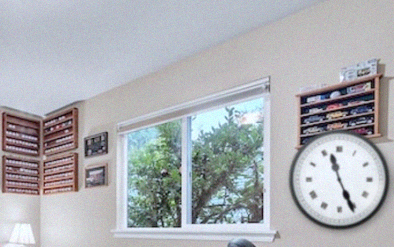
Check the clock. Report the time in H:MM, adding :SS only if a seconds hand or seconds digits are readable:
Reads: 11:26
